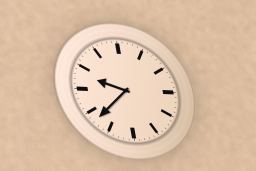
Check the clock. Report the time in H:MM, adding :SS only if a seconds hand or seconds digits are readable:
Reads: 9:38
